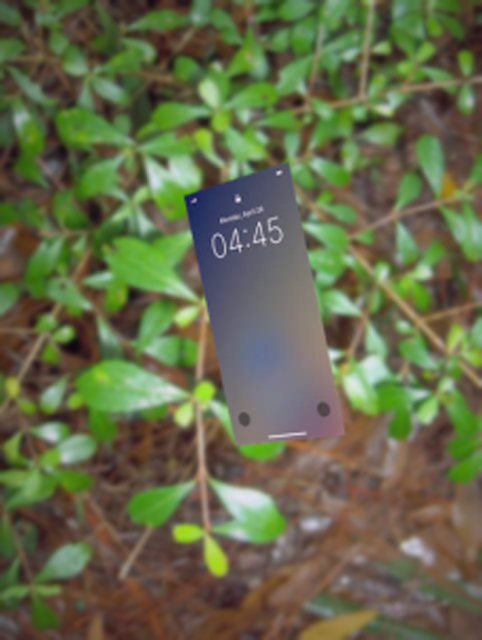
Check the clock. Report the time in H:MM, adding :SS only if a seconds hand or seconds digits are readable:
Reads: 4:45
